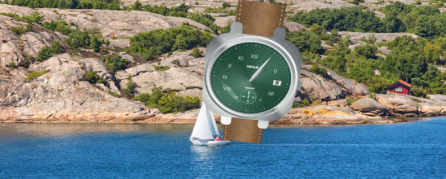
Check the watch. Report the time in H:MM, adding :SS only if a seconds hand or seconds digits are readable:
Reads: 1:05
